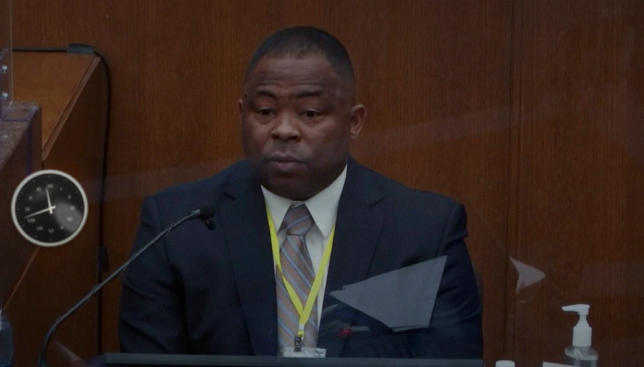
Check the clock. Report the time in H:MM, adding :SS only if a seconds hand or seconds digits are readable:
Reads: 11:42
